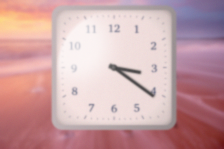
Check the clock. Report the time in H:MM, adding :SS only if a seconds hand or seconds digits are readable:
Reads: 3:21
